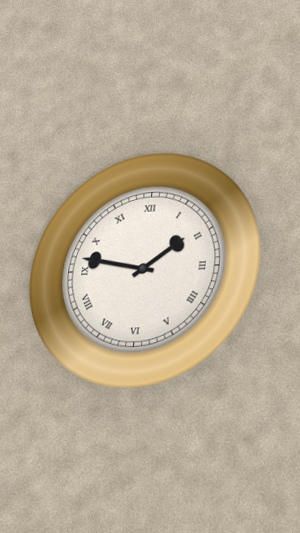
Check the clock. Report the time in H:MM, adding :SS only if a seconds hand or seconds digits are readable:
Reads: 1:47
